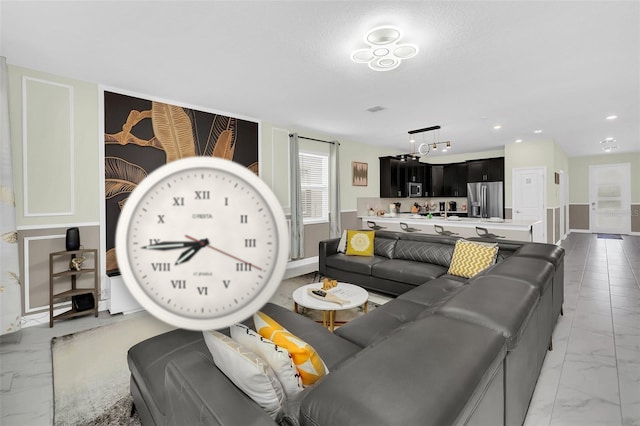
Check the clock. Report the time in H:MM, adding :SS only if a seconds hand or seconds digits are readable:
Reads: 7:44:19
